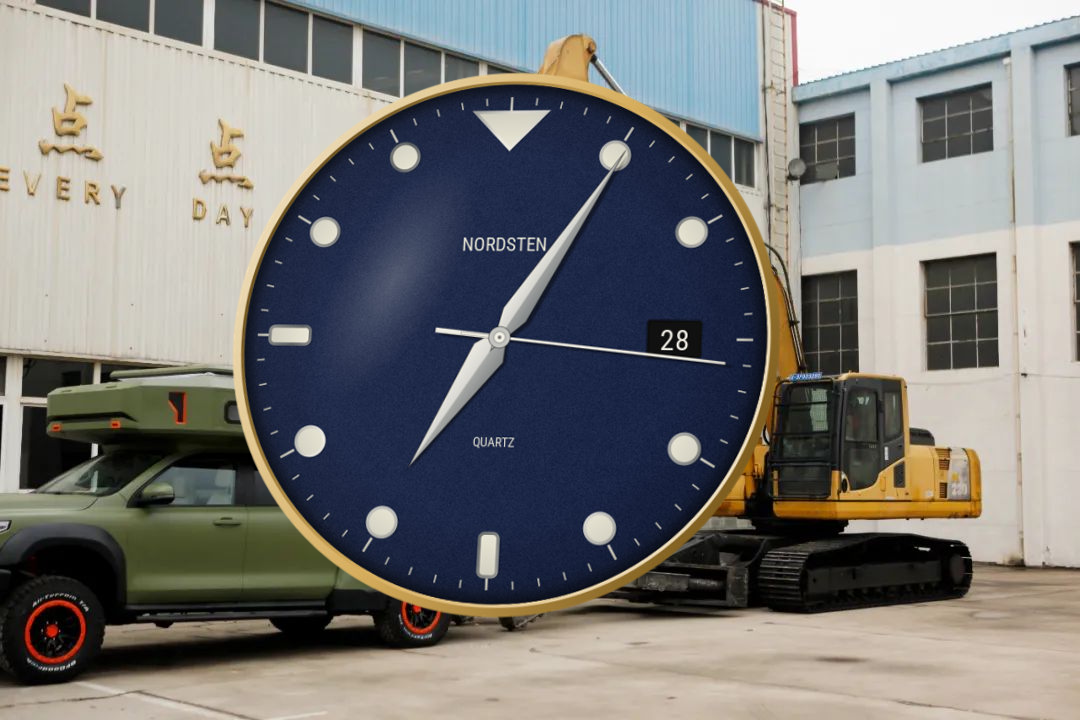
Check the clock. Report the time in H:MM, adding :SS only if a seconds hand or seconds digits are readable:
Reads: 7:05:16
